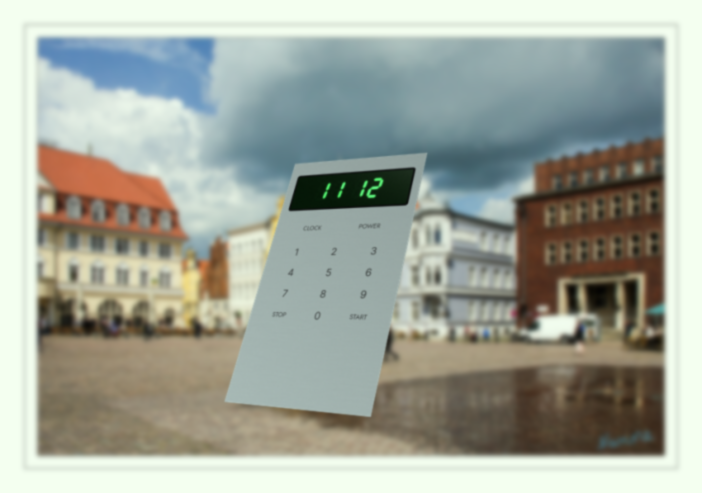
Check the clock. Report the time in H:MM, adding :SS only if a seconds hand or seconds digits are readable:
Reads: 11:12
